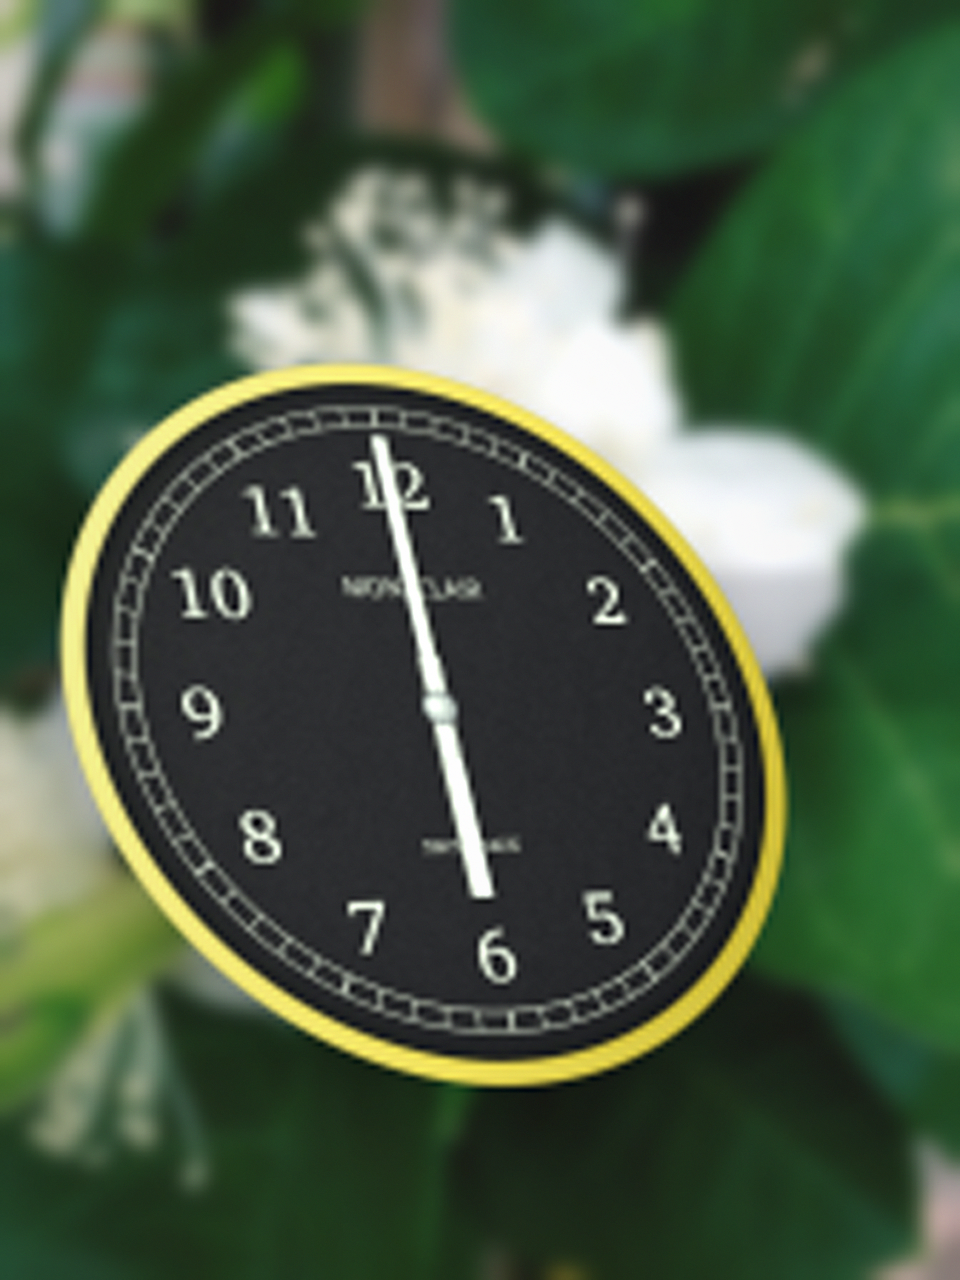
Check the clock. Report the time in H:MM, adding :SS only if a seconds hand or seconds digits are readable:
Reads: 6:00
